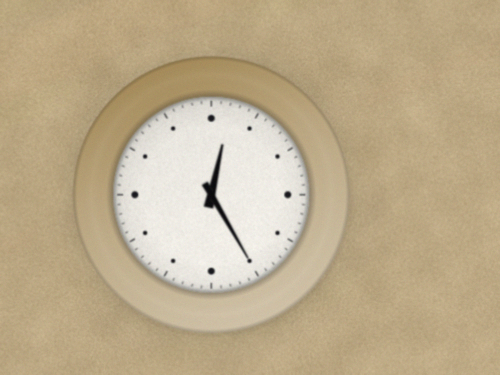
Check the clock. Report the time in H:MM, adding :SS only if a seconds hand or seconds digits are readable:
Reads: 12:25
